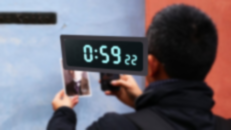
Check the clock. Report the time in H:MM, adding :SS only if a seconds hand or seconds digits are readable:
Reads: 0:59
